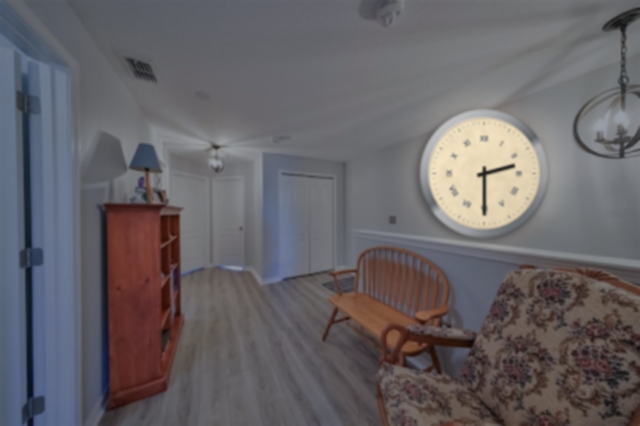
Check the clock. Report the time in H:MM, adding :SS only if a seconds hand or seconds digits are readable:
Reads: 2:30
